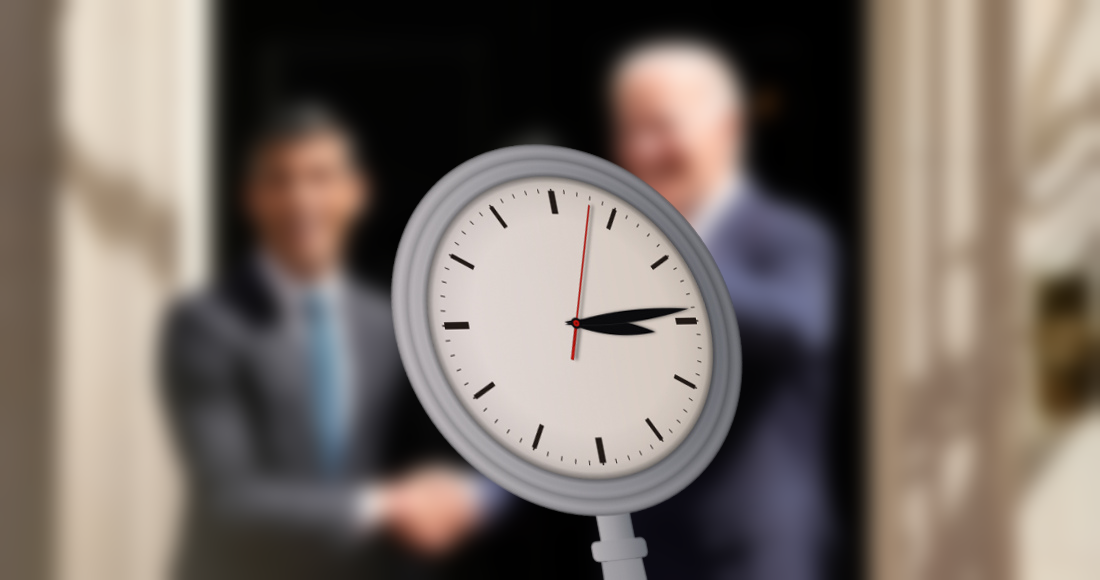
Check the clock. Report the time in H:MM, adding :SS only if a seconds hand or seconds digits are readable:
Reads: 3:14:03
